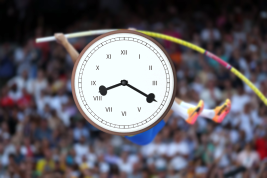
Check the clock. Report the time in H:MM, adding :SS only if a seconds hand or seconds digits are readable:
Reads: 8:20
